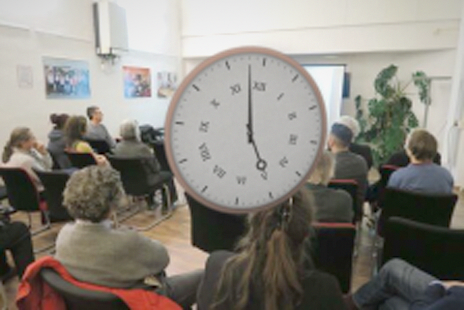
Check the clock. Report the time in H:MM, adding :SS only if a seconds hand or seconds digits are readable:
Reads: 4:58
